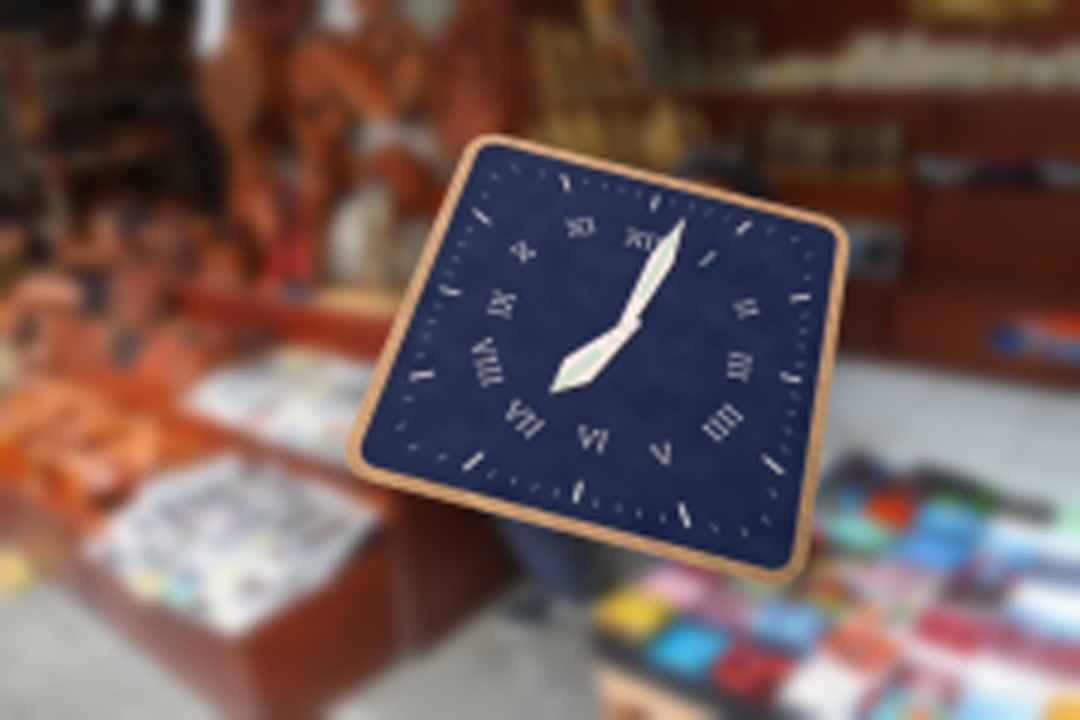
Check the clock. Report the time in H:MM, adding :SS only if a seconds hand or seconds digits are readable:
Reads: 7:02
